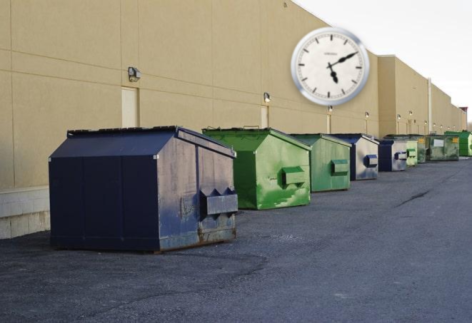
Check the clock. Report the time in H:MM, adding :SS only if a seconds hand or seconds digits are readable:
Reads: 5:10
